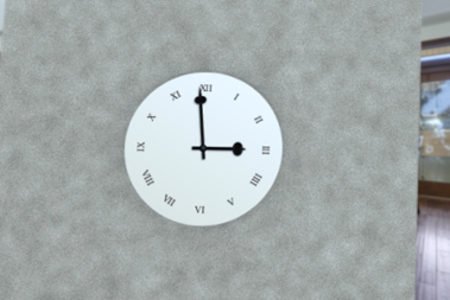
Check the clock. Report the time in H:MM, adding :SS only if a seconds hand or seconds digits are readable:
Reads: 2:59
